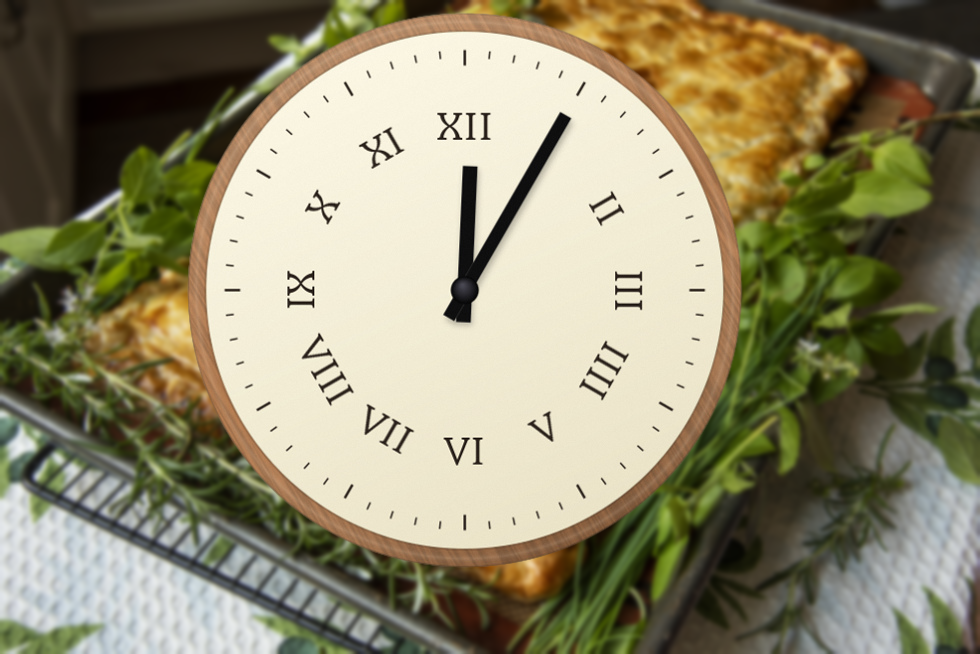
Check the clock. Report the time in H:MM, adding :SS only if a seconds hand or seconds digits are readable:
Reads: 12:05
